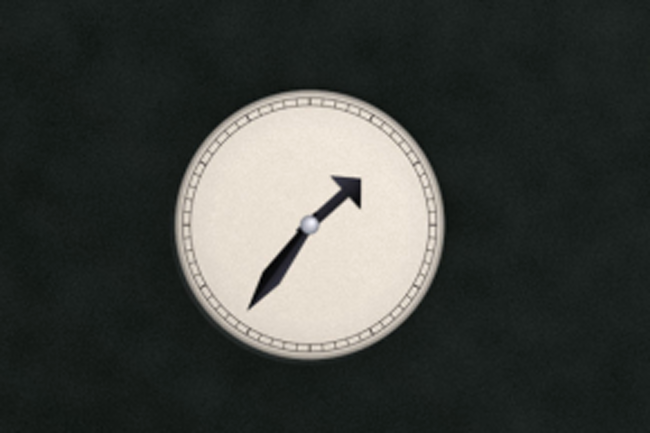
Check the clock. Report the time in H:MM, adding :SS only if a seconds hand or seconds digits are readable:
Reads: 1:36
